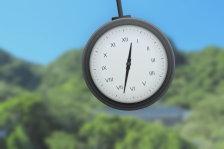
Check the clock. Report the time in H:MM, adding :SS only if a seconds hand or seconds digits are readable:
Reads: 12:33
